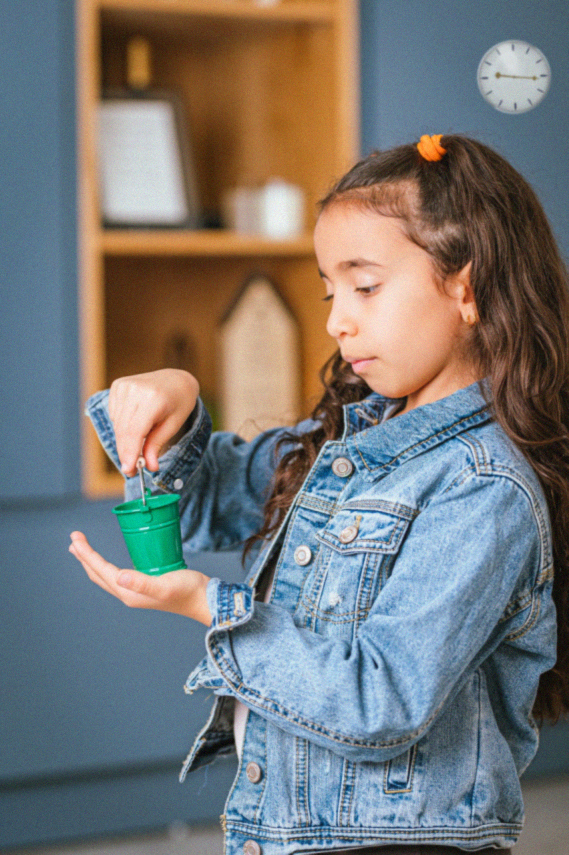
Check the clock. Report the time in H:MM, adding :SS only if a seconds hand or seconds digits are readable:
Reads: 9:16
